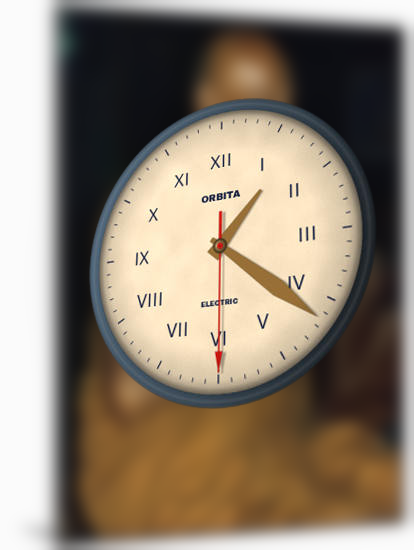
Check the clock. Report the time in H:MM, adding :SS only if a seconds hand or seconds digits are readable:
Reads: 1:21:30
